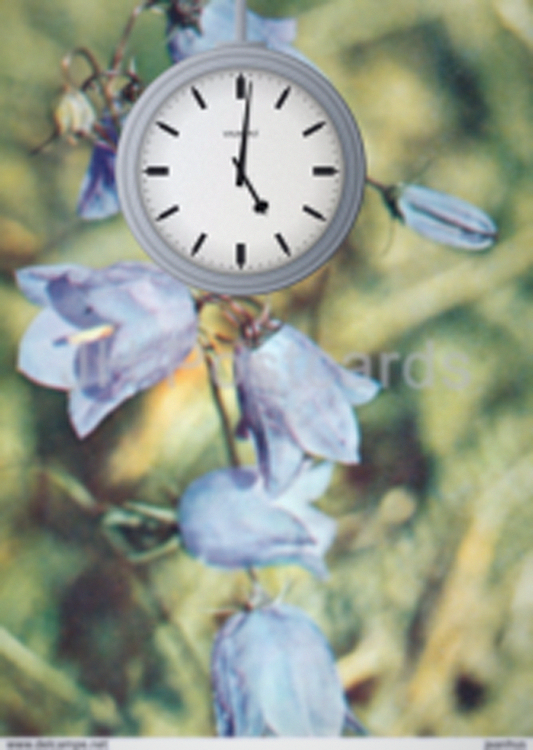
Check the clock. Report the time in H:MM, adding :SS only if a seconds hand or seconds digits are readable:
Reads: 5:01
